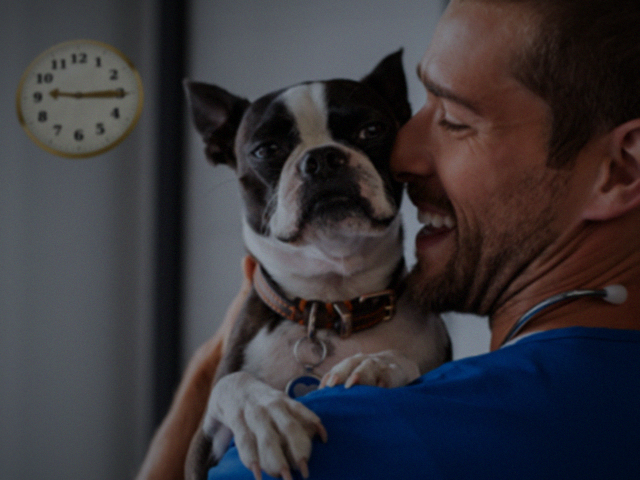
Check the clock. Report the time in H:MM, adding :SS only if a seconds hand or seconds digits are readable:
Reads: 9:15
